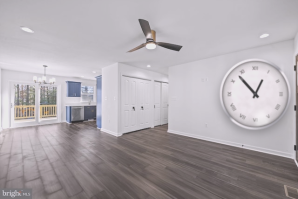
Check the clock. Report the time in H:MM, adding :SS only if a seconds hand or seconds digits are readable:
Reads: 12:53
